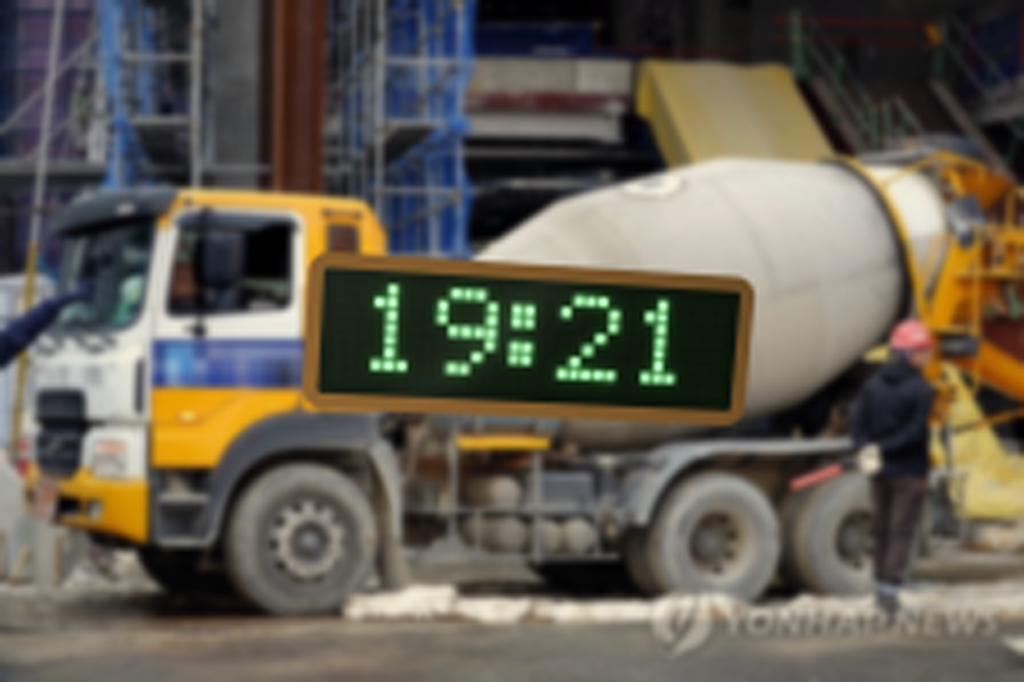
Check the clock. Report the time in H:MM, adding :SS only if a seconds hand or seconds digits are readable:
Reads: 19:21
